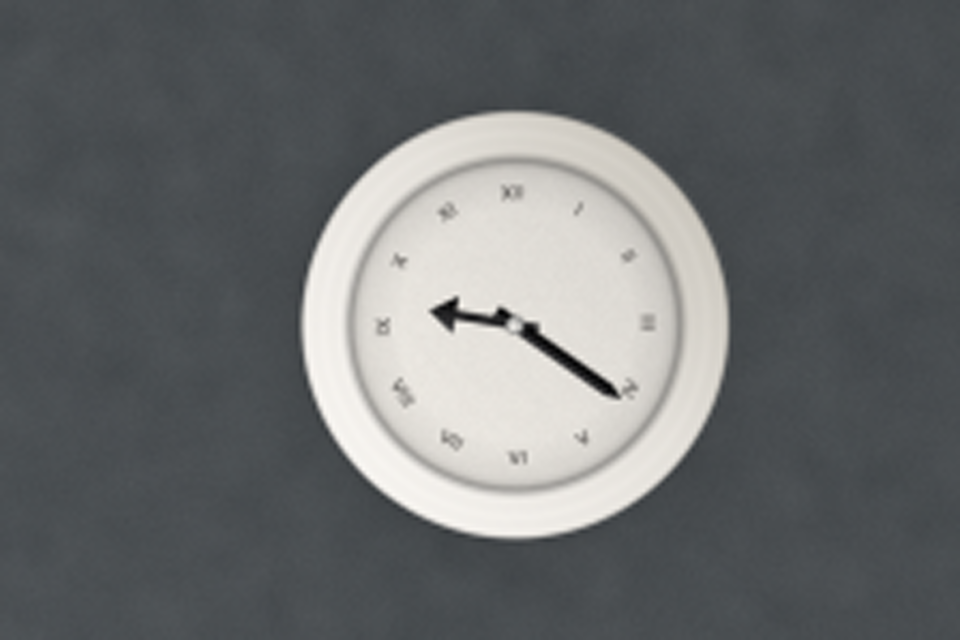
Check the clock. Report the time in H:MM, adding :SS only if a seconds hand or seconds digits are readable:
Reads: 9:21
